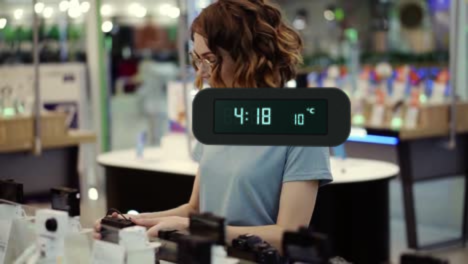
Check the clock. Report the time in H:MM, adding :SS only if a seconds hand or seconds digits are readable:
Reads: 4:18
